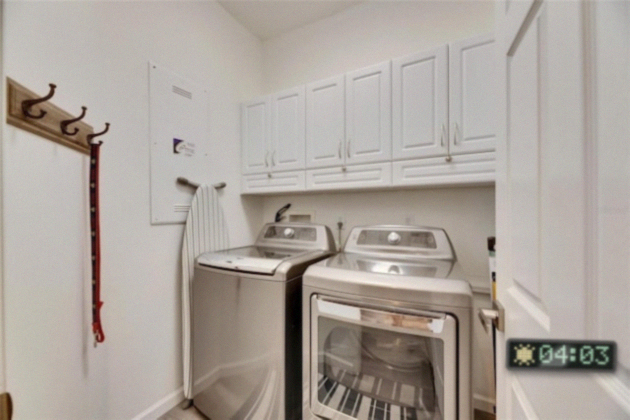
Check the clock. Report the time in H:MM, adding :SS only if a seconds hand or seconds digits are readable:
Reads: 4:03
